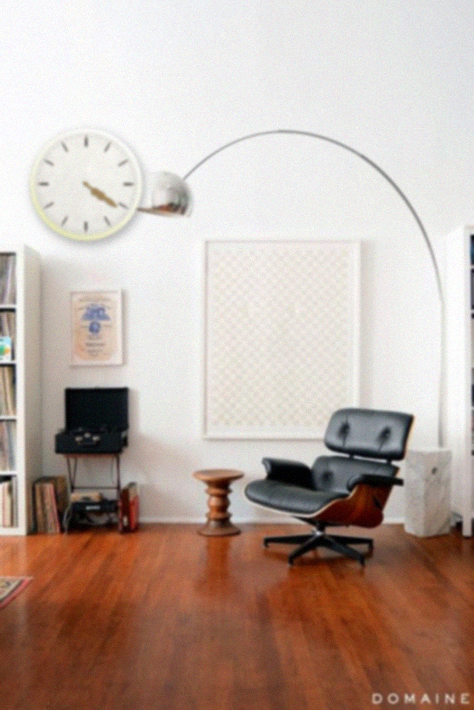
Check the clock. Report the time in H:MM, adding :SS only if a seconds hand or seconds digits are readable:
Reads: 4:21
